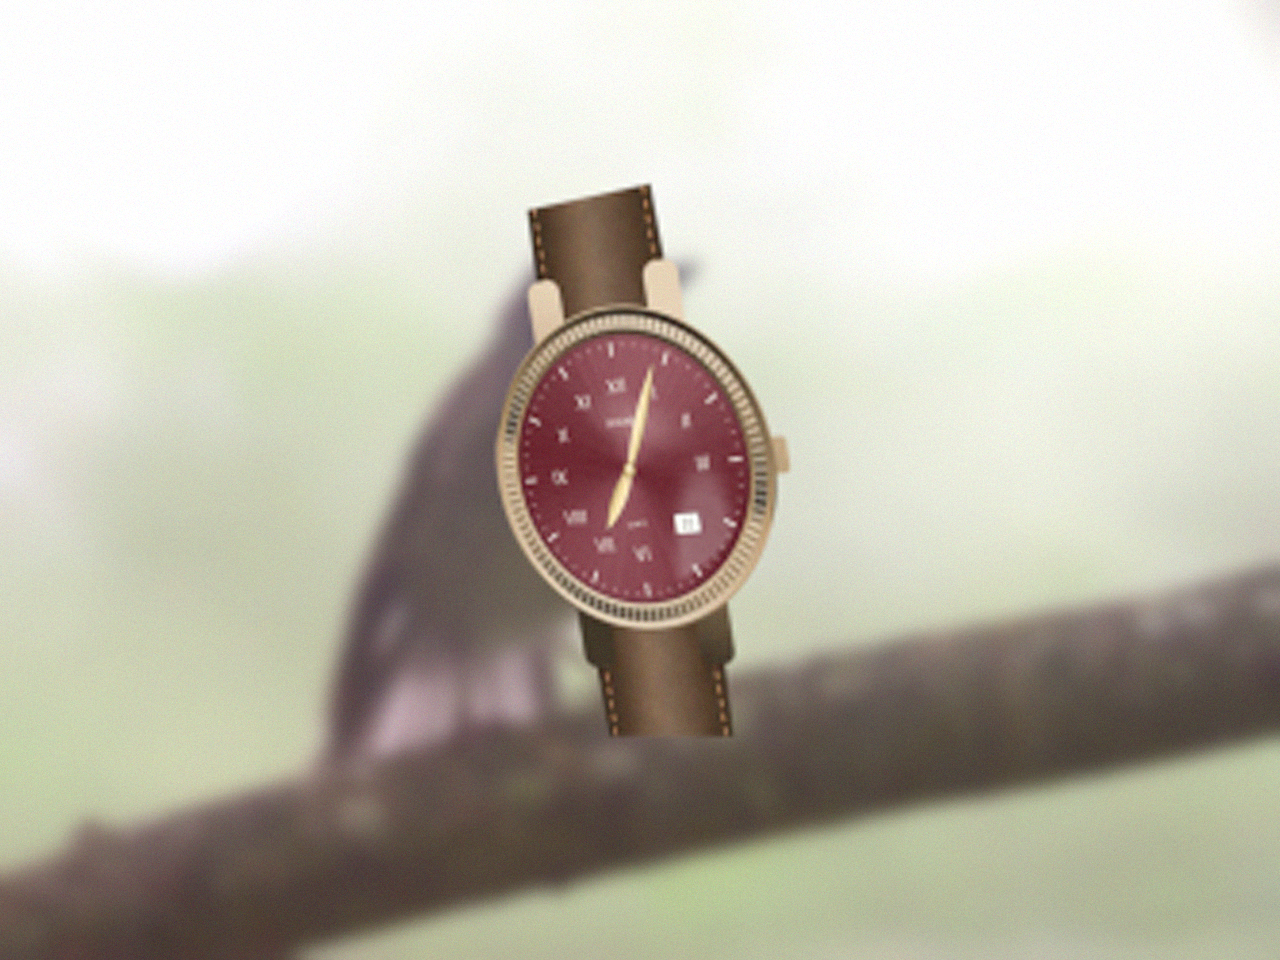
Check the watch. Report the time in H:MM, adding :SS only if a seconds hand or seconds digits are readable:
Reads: 7:04
